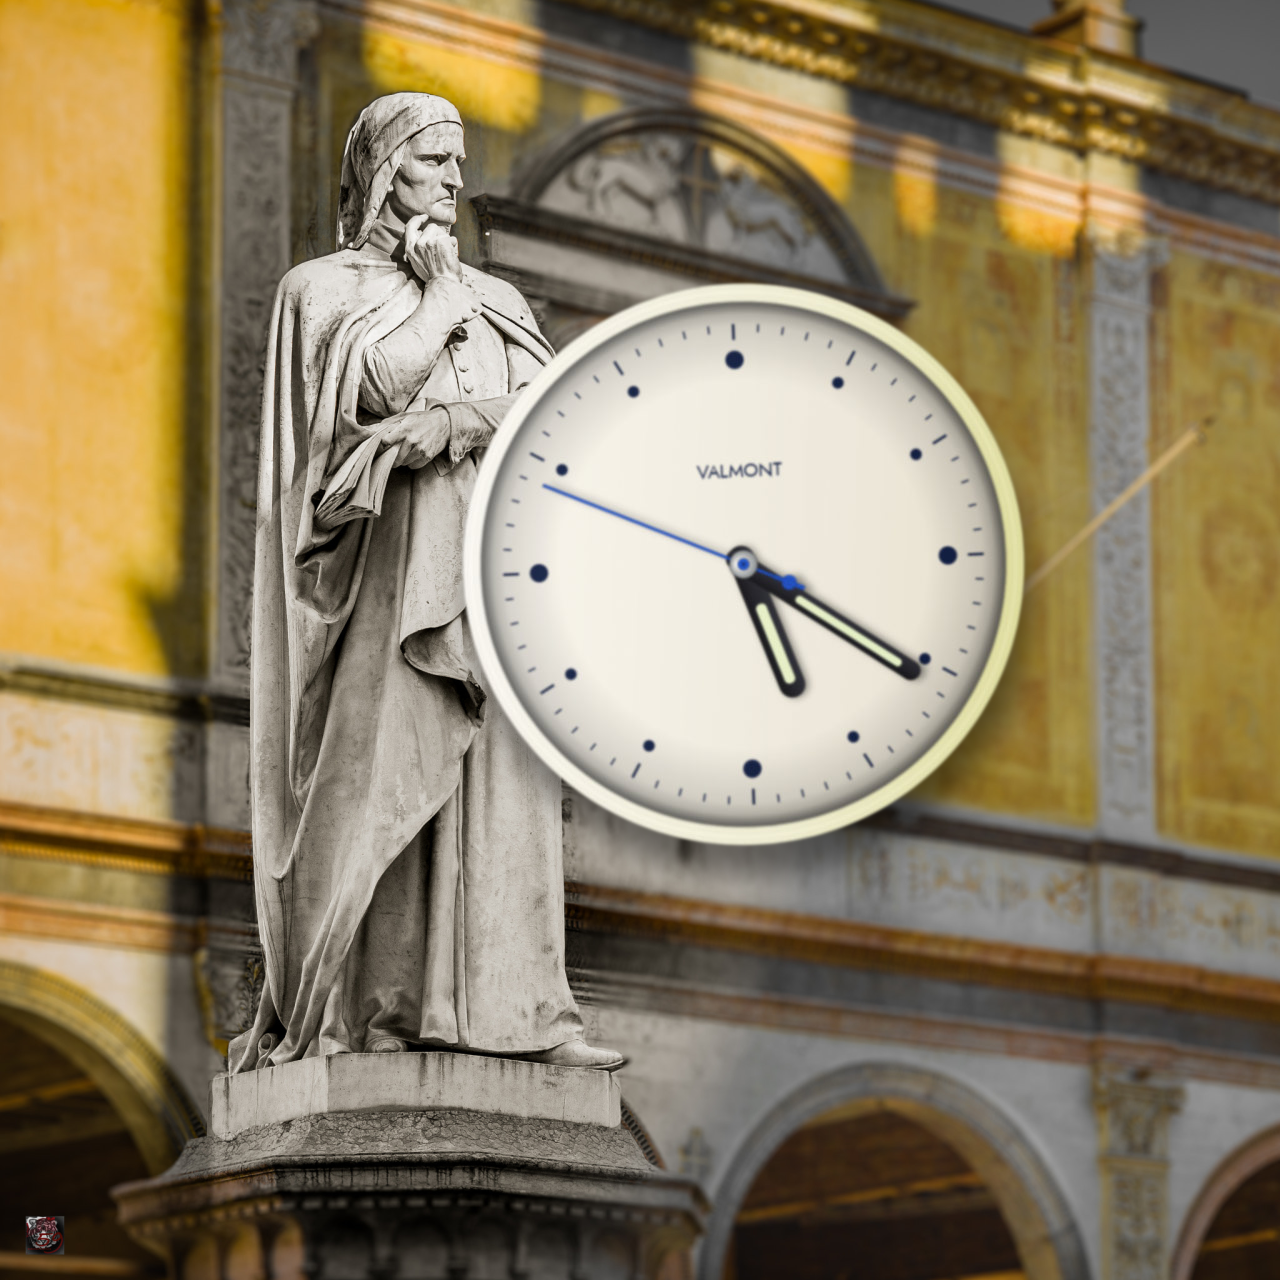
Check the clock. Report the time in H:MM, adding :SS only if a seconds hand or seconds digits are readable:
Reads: 5:20:49
